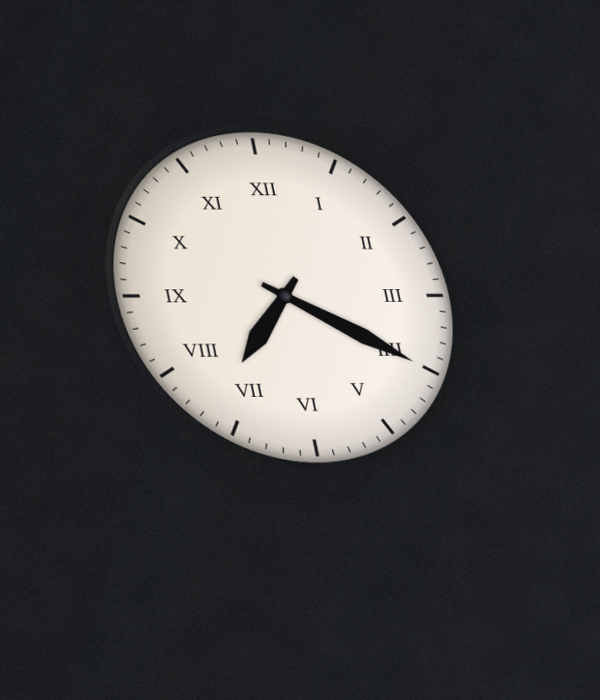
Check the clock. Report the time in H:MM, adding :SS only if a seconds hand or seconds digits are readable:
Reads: 7:20
